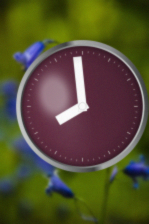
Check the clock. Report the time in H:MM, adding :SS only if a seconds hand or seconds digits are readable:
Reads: 7:59
